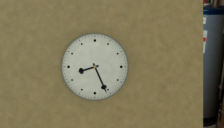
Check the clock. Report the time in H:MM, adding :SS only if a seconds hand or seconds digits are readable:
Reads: 8:26
